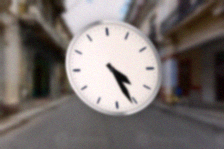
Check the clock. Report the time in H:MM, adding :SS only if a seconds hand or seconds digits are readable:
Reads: 4:26
